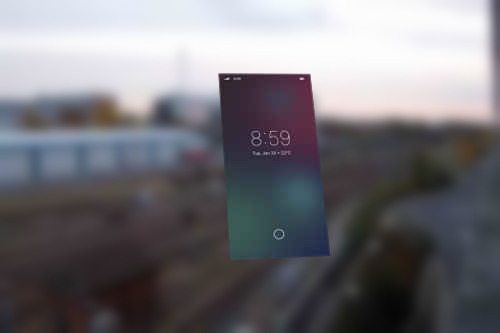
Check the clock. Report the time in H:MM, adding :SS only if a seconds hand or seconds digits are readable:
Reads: 8:59
